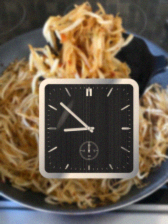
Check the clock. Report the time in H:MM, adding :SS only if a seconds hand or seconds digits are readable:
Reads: 8:52
